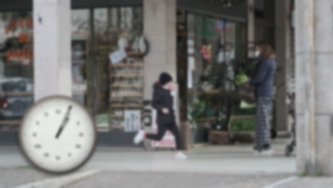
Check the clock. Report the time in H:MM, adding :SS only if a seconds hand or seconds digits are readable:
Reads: 1:04
